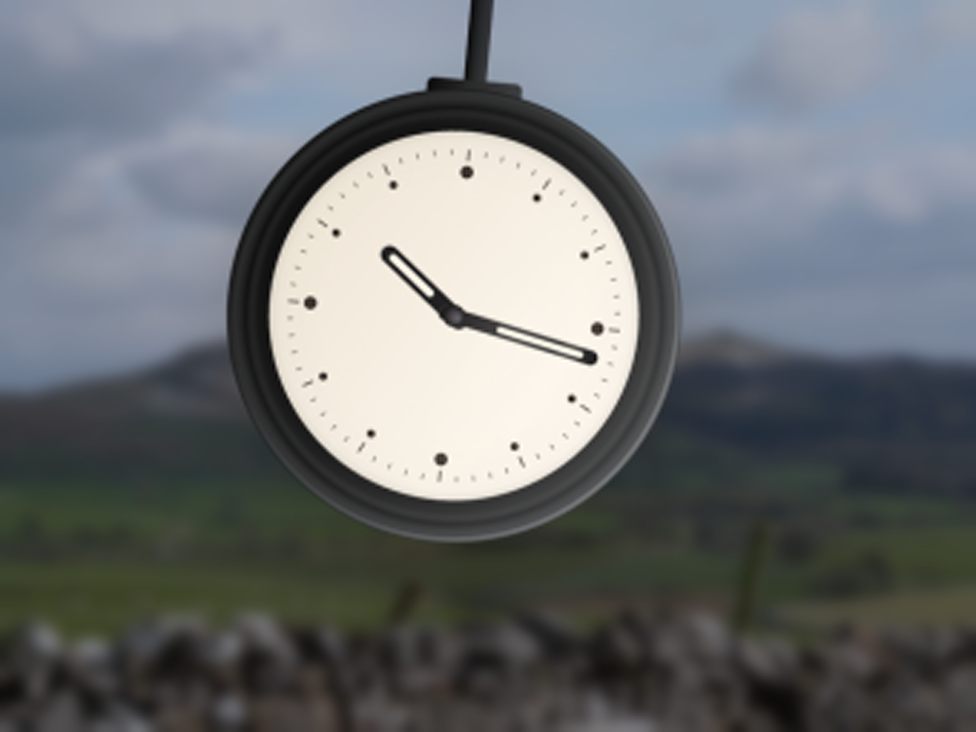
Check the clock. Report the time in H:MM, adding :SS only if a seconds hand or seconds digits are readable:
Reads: 10:17
